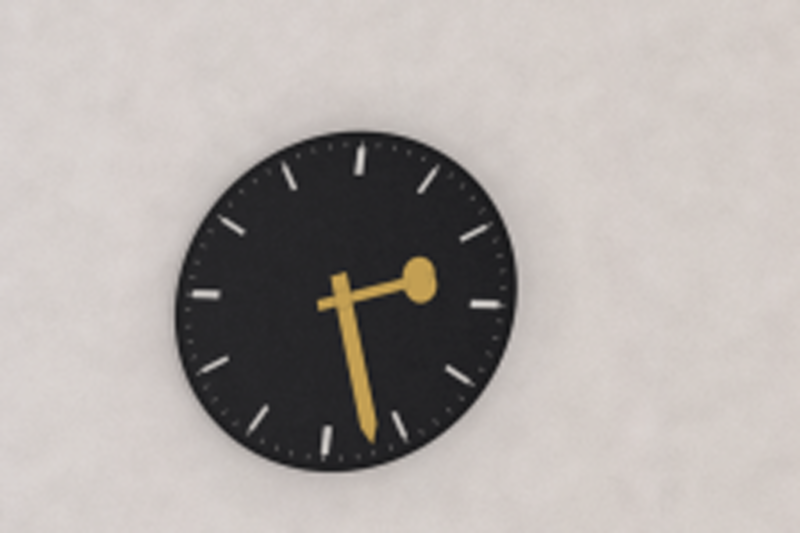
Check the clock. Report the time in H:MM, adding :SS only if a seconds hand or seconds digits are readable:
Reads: 2:27
